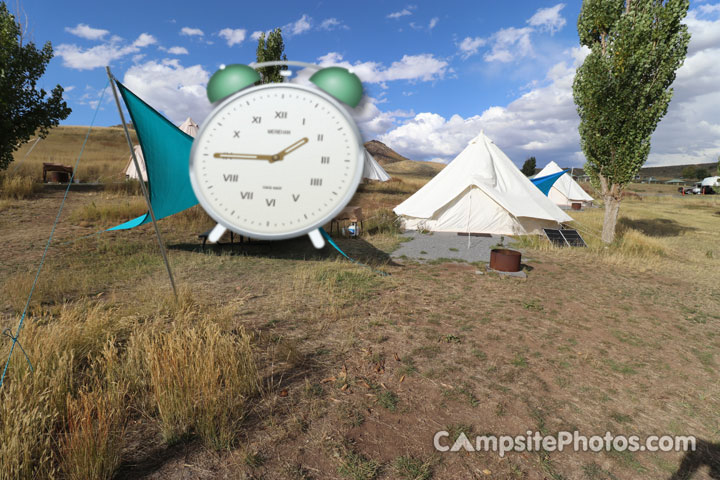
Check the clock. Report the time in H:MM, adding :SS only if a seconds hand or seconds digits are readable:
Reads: 1:45
